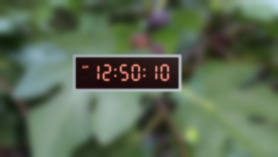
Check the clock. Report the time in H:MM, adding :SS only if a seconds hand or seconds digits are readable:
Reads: 12:50:10
